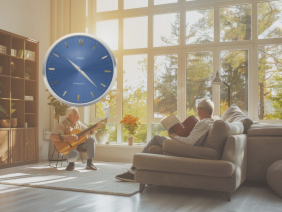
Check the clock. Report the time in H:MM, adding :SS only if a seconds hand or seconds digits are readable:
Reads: 10:22
